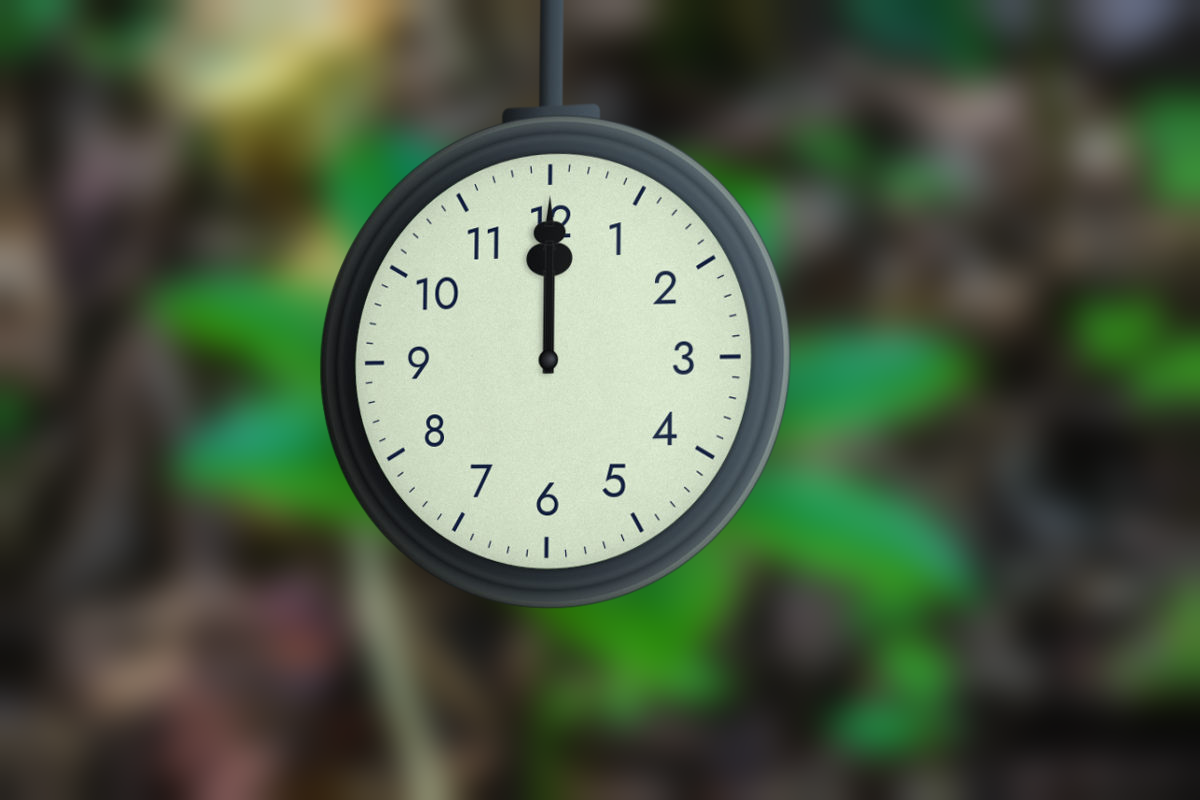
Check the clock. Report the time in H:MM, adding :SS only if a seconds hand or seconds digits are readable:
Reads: 12:00
